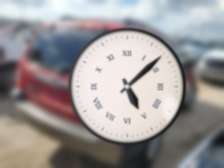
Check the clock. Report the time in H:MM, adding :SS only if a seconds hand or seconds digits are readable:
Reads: 5:08
